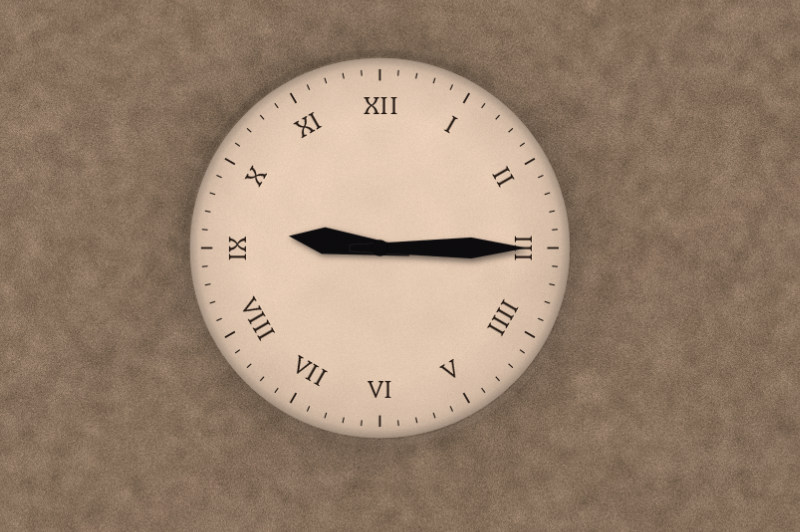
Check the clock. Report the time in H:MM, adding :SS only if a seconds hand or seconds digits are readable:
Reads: 9:15
